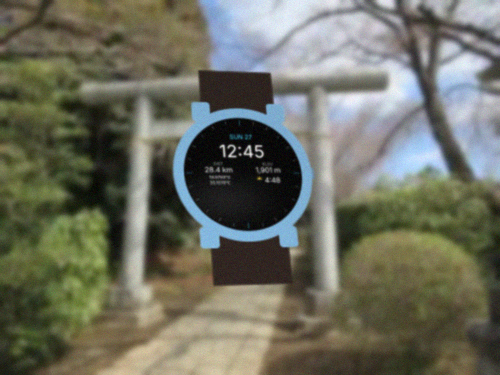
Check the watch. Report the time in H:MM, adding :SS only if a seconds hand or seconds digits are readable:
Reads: 12:45
